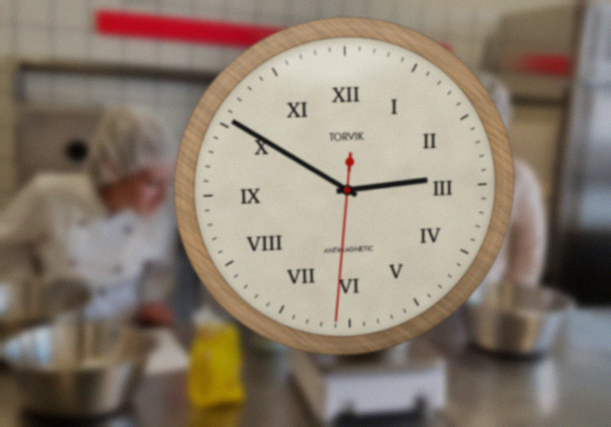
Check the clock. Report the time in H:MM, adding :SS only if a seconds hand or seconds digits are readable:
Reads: 2:50:31
